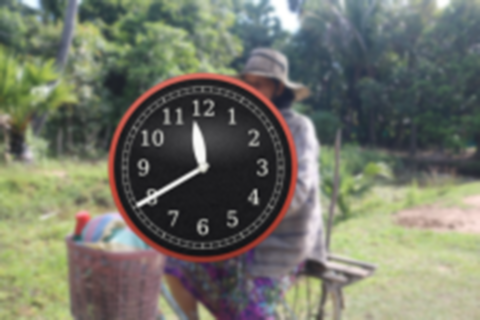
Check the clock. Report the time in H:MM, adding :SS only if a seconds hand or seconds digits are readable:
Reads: 11:40
